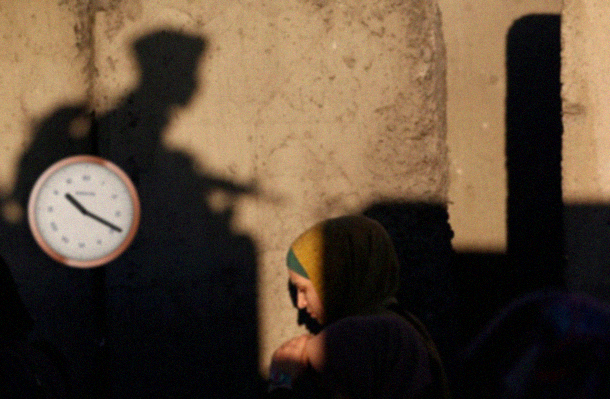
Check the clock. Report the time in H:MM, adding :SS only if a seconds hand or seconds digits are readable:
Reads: 10:19
